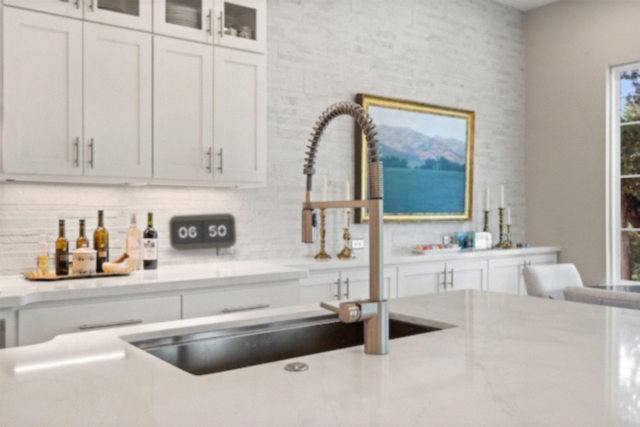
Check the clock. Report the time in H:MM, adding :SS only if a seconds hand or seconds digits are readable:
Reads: 6:50
